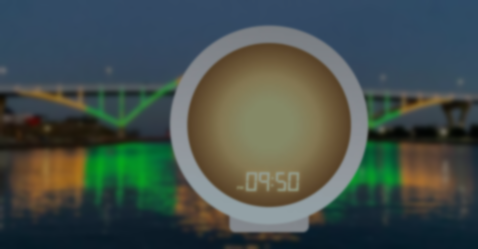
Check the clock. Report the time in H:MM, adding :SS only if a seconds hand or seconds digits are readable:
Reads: 9:50
